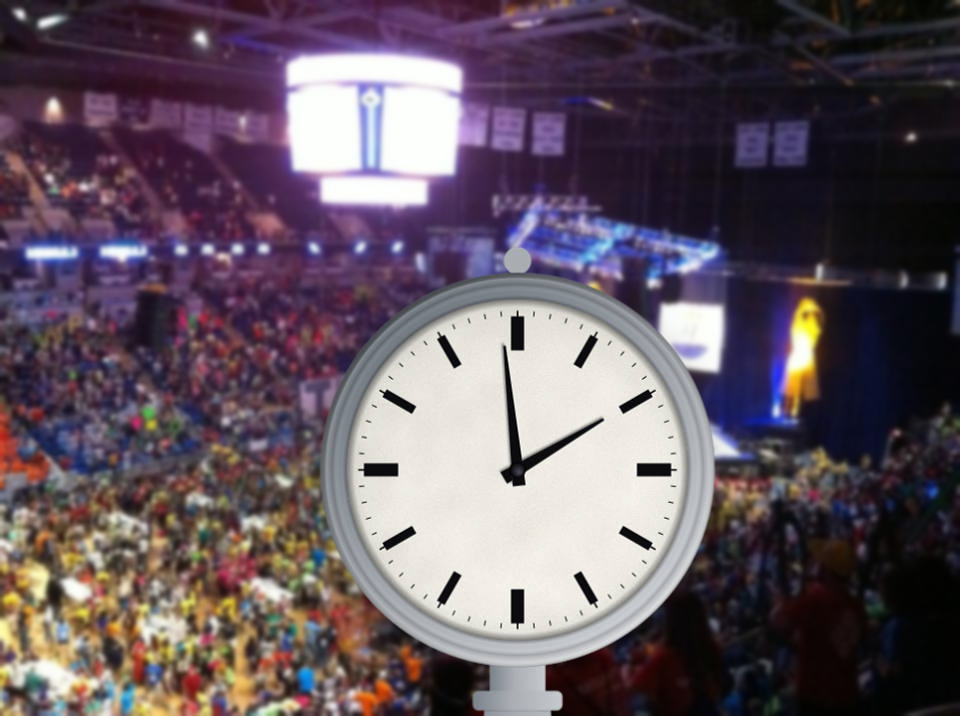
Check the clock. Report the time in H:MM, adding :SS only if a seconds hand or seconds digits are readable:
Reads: 1:59
